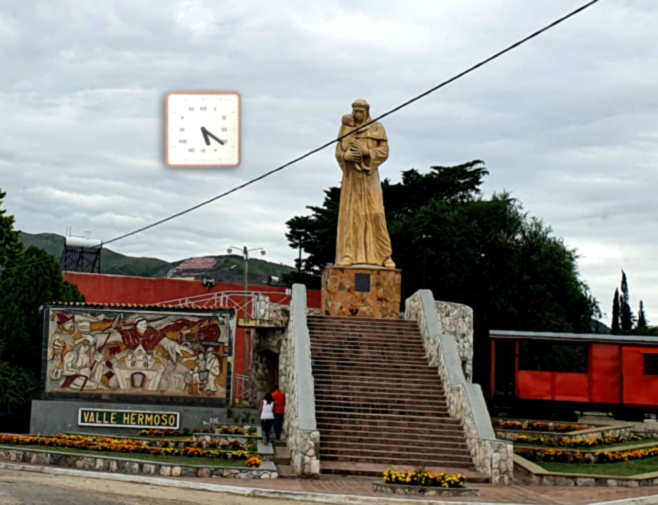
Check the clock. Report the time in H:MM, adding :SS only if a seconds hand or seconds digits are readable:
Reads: 5:21
